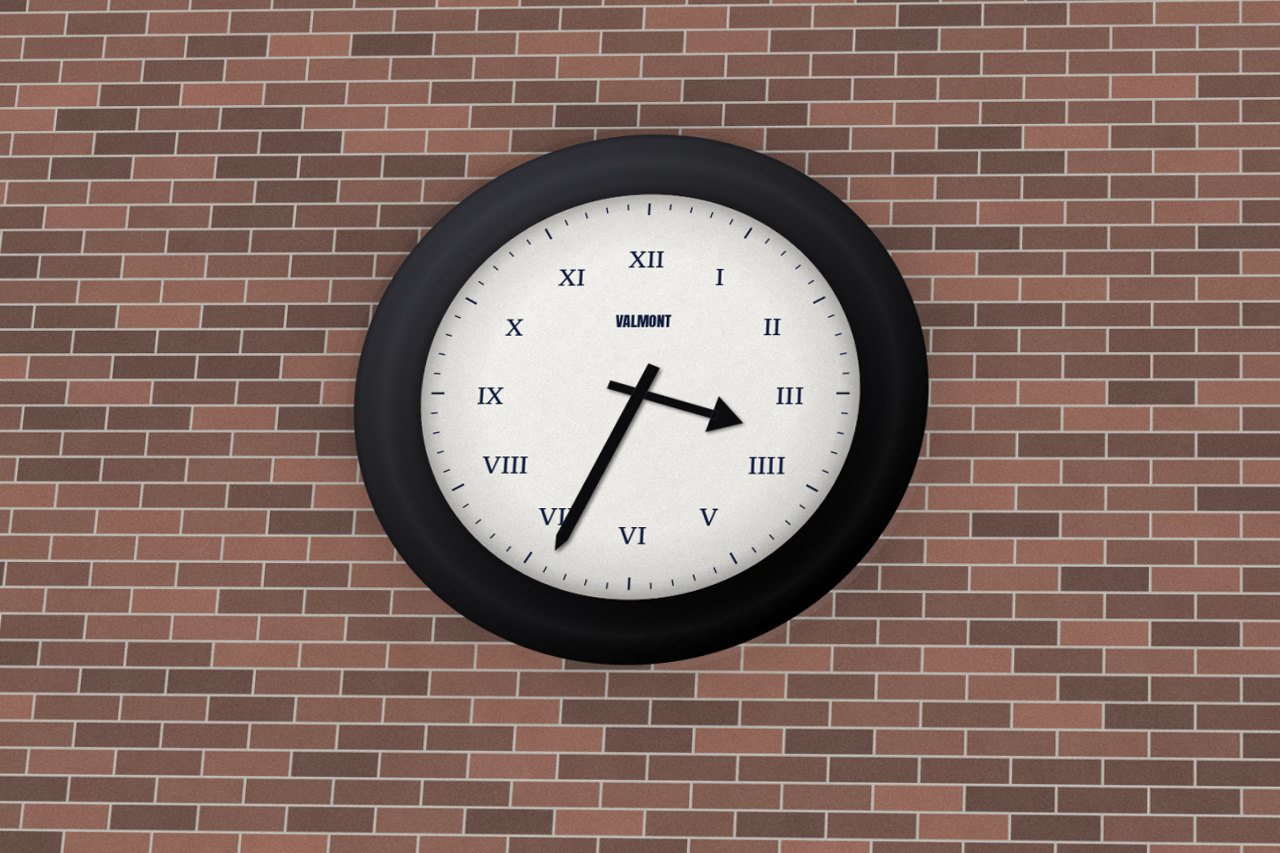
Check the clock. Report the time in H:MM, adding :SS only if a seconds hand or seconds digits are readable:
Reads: 3:34
